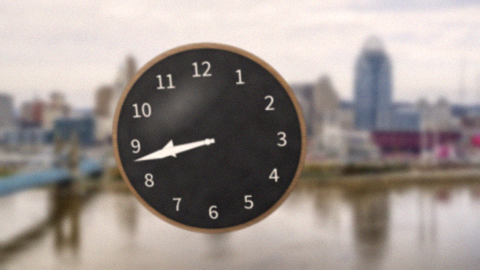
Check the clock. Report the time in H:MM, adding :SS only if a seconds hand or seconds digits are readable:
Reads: 8:43
